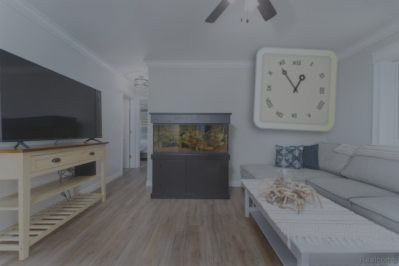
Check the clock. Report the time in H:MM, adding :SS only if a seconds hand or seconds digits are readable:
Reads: 12:54
